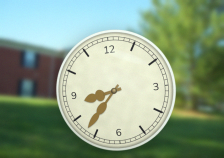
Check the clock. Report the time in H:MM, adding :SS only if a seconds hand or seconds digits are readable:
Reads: 8:37
